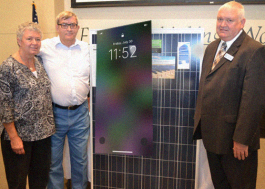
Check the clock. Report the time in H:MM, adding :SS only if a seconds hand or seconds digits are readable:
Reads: 11:52
